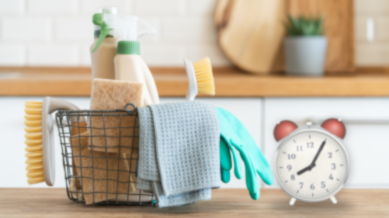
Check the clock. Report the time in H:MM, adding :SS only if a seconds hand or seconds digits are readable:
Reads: 8:05
